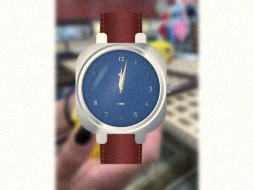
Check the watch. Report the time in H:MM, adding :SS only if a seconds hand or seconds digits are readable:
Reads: 12:02
